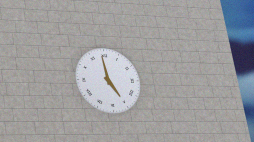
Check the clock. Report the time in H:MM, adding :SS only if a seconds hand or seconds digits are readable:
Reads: 4:59
